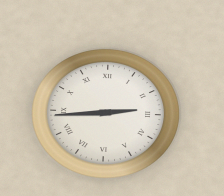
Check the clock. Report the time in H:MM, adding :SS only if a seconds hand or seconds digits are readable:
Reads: 2:44
